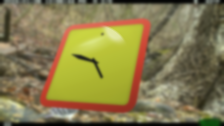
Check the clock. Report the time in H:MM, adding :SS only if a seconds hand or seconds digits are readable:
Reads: 4:48
